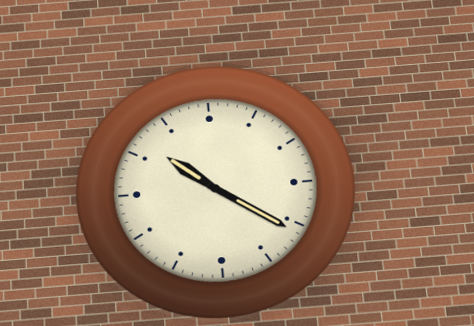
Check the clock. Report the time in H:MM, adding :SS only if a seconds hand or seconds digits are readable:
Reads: 10:21
